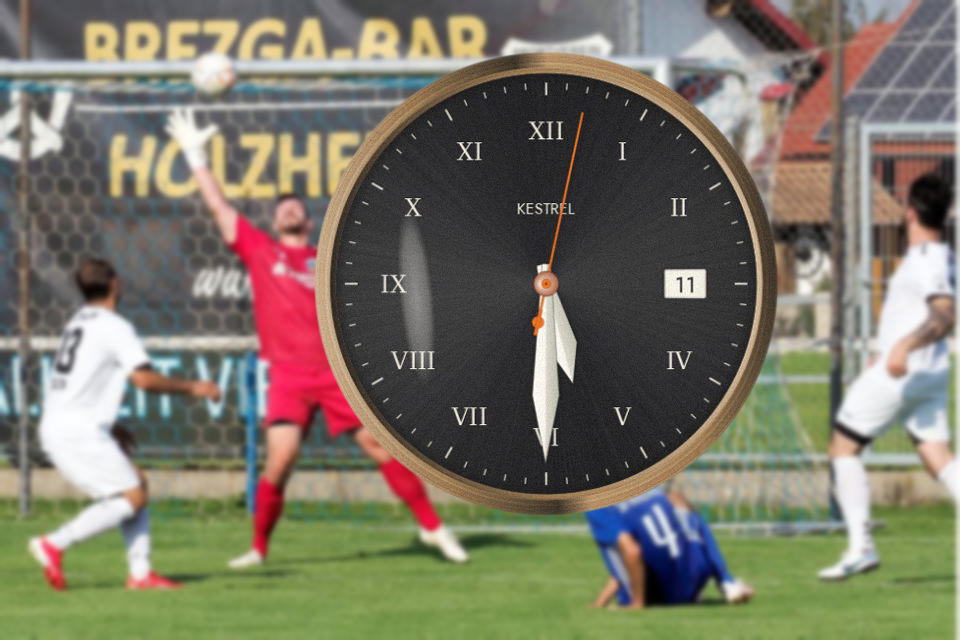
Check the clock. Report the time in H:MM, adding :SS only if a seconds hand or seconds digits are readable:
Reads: 5:30:02
